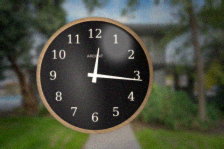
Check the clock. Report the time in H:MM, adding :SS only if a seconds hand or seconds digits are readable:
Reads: 12:16
